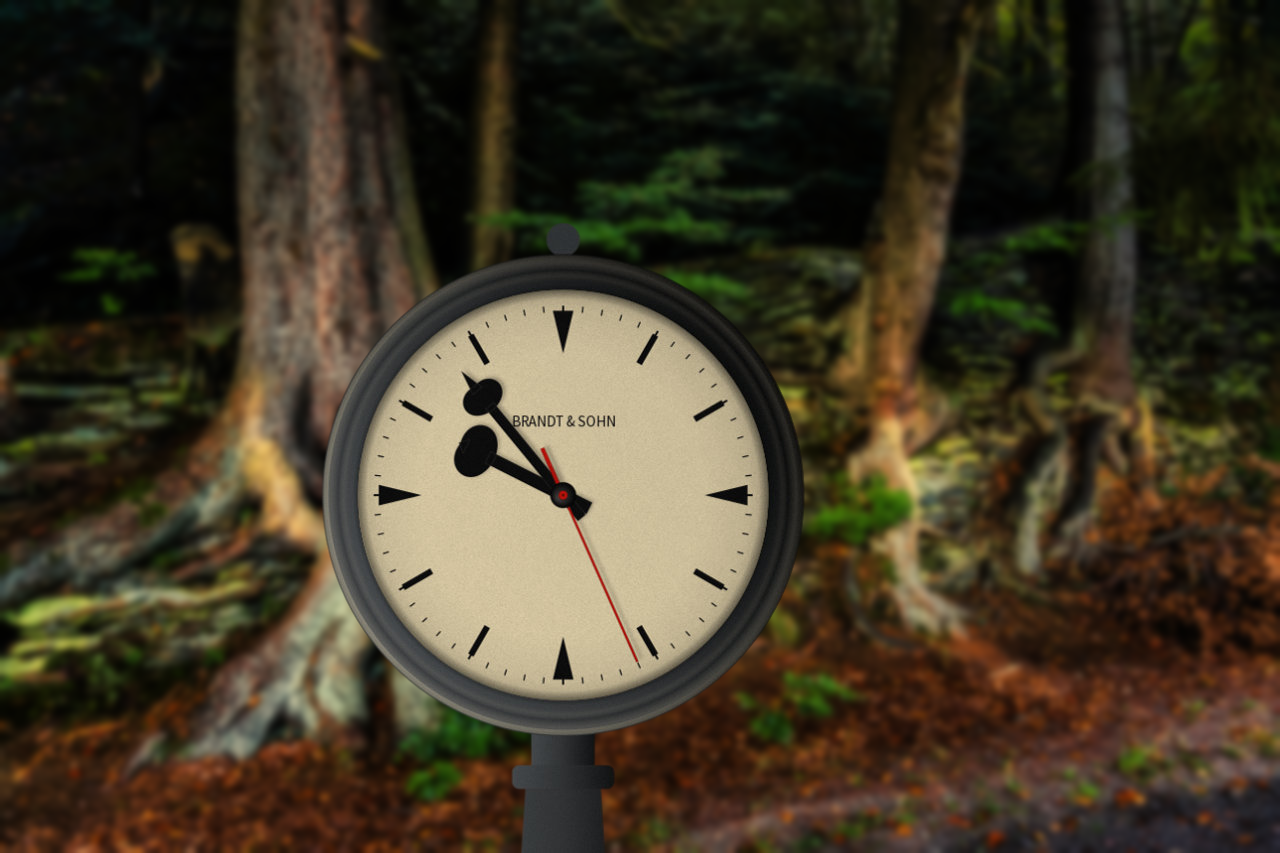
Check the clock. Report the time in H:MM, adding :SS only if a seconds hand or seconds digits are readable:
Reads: 9:53:26
